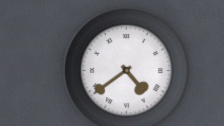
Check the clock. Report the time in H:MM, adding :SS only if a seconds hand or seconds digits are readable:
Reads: 4:39
